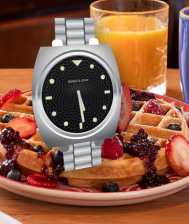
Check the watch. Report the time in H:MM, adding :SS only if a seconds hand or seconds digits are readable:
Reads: 5:29
